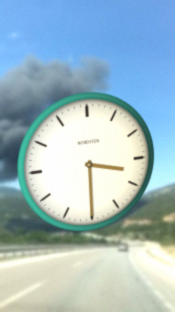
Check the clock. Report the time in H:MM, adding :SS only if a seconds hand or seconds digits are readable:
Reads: 3:30
